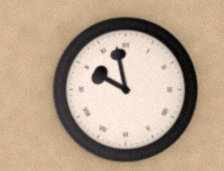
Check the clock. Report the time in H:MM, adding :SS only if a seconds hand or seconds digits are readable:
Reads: 9:58
